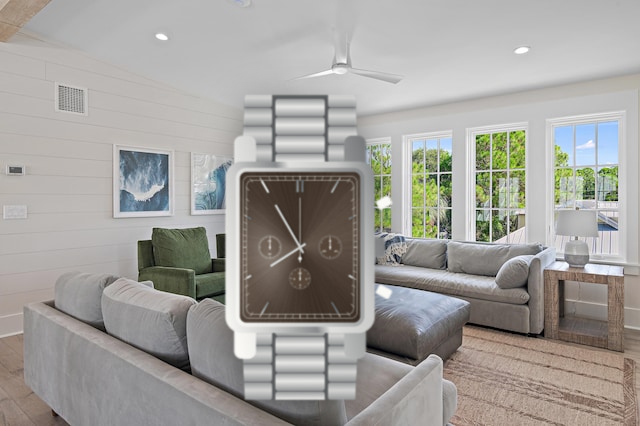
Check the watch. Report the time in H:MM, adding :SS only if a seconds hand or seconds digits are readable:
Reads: 7:55
